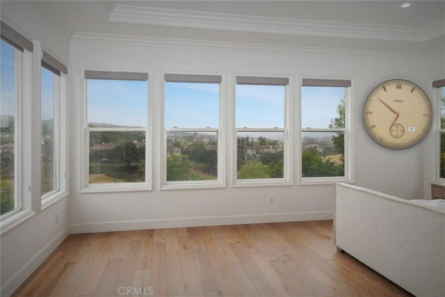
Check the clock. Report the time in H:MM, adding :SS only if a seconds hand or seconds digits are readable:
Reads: 6:51
